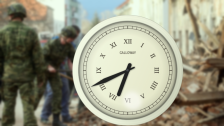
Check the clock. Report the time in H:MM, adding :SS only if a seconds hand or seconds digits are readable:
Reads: 6:41
